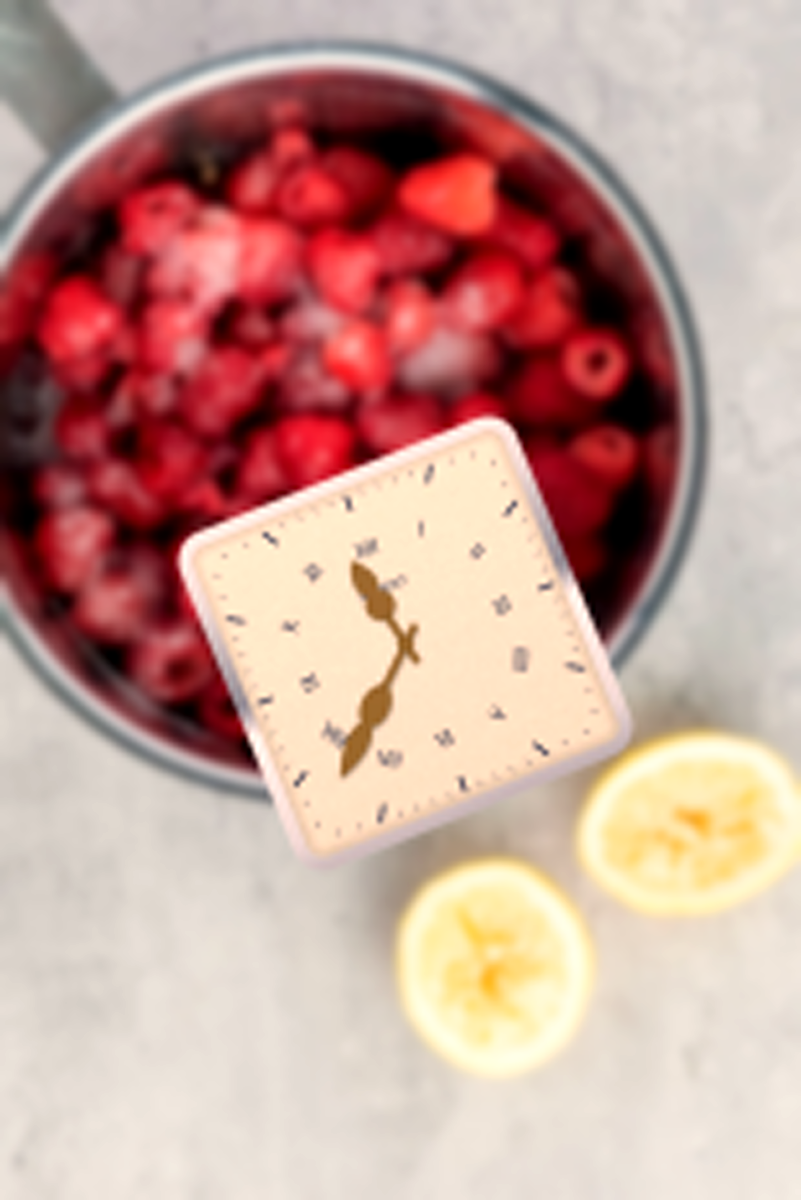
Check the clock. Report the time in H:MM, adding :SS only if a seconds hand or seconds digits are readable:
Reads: 11:38
